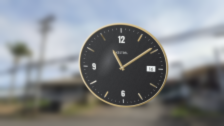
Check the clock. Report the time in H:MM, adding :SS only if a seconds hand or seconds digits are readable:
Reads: 11:09
